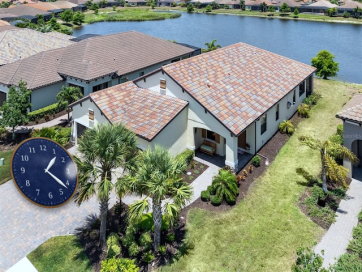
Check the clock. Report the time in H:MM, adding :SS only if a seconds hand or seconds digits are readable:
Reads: 1:22
